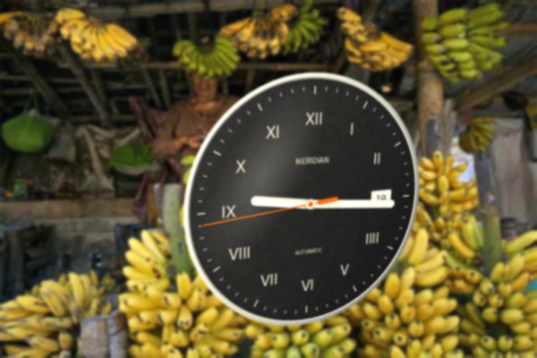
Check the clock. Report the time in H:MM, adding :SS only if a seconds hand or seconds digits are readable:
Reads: 9:15:44
